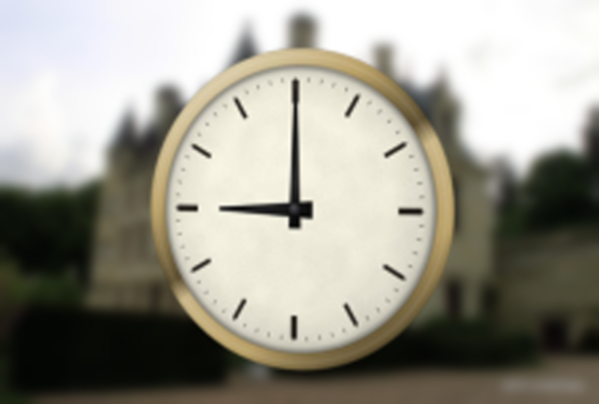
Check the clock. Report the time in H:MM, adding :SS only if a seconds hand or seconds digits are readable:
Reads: 9:00
